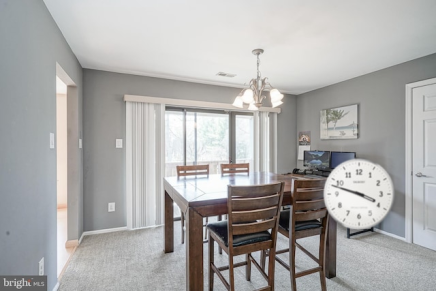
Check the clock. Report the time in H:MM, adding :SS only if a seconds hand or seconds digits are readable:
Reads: 3:48
